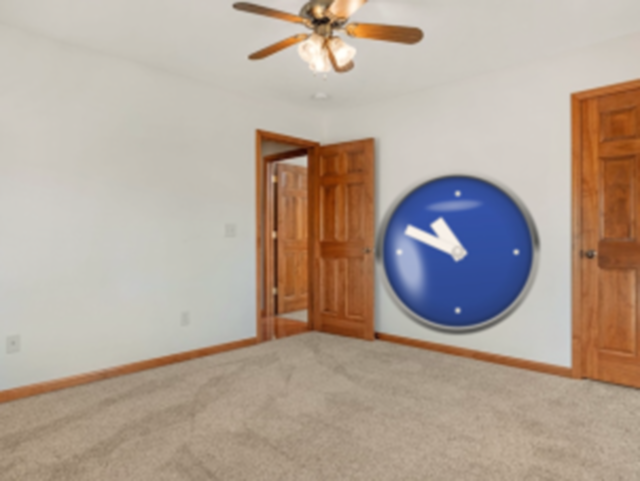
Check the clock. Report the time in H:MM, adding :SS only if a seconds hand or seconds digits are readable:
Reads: 10:49
